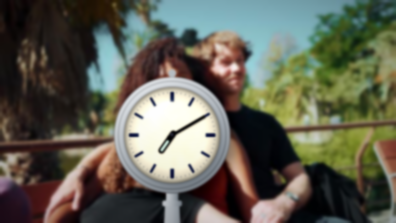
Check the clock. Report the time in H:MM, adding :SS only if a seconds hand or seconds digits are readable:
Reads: 7:10
